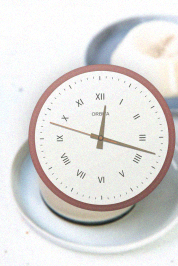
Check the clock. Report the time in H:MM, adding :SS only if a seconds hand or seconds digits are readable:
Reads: 12:17:48
